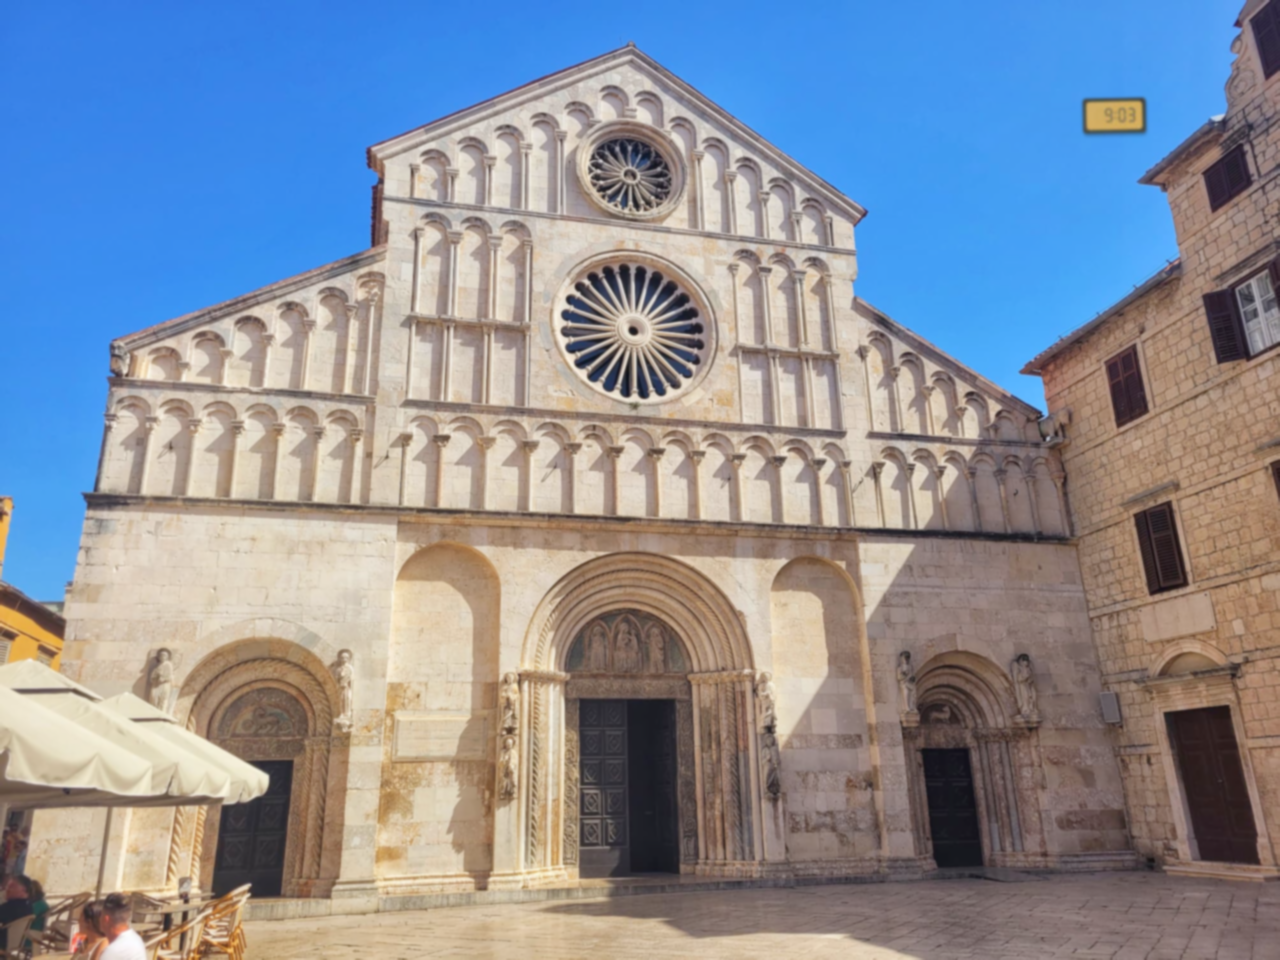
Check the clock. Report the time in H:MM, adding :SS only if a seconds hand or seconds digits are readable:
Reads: 9:03
